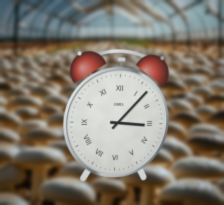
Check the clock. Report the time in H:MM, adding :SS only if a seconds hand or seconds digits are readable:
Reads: 3:07
